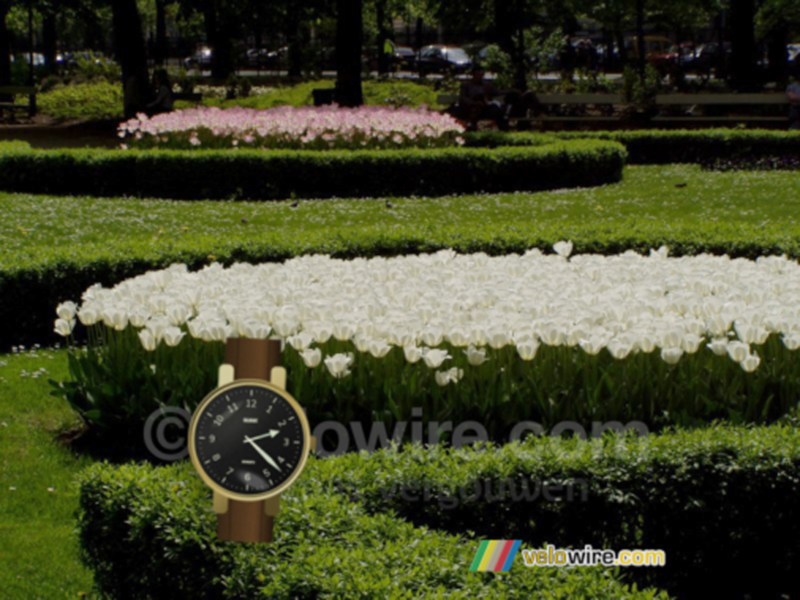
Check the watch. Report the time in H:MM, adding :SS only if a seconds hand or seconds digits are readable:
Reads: 2:22
